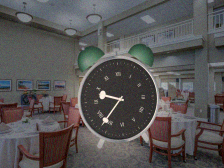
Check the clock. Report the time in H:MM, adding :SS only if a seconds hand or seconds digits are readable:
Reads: 9:37
